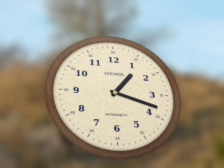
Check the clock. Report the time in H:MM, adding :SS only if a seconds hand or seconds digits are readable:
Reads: 1:18
